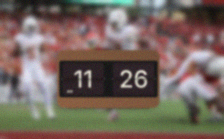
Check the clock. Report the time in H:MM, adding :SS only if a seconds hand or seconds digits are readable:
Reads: 11:26
